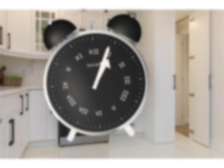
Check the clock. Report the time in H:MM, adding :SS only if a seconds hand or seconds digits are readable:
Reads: 1:04
